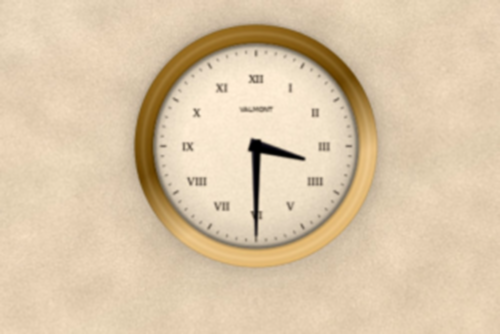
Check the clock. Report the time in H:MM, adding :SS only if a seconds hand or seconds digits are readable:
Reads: 3:30
